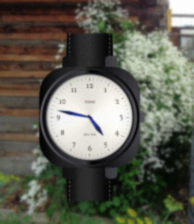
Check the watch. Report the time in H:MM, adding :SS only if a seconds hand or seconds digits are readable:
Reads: 4:47
